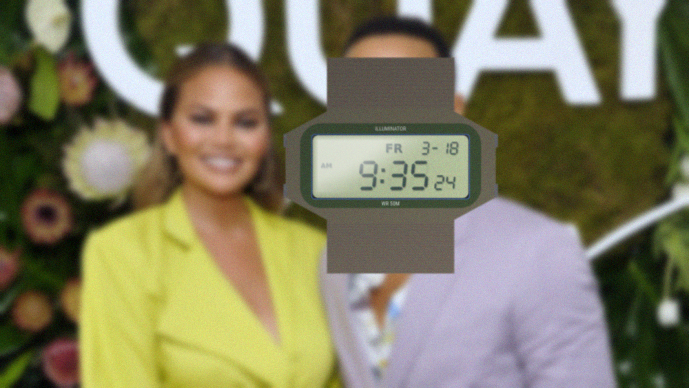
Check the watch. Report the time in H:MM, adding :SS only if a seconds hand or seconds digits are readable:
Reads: 9:35:24
